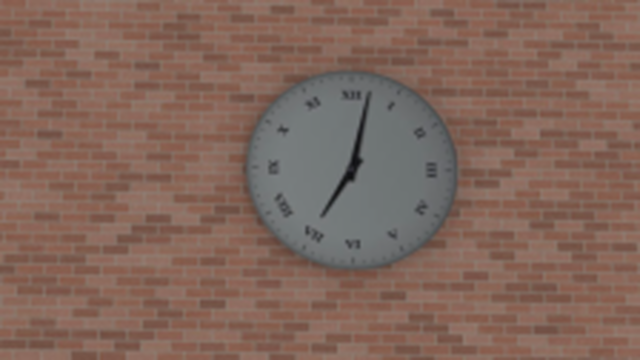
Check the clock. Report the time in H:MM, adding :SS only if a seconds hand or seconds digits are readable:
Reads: 7:02
